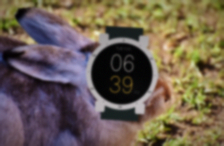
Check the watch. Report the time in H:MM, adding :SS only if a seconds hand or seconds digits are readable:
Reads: 6:39
